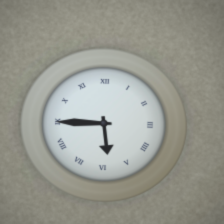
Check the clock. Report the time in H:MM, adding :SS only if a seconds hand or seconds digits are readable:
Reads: 5:45
